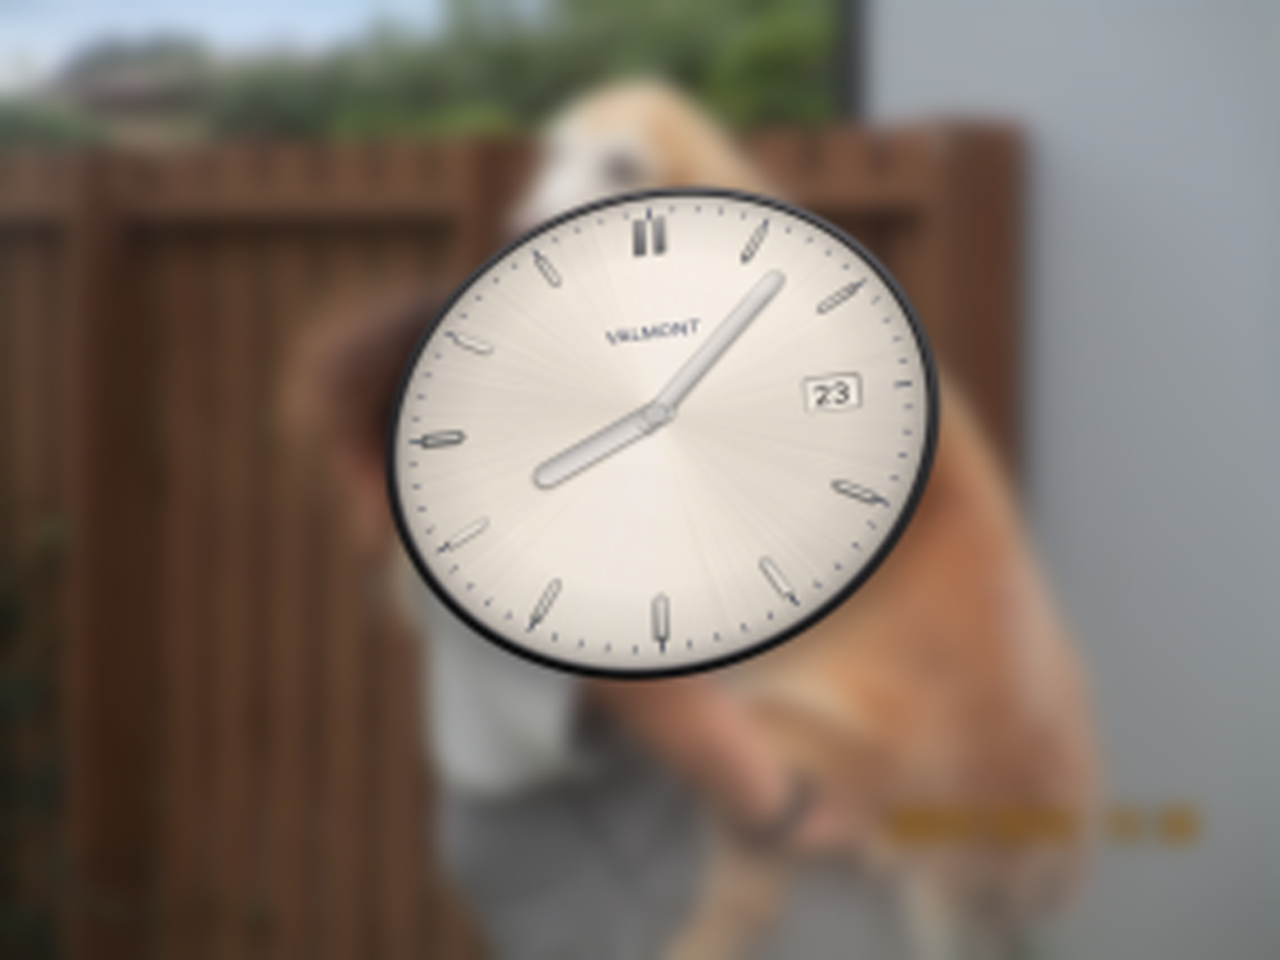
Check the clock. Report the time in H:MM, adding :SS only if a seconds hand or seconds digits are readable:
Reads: 8:07
